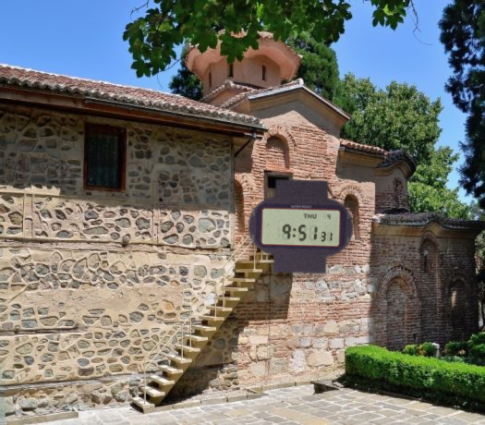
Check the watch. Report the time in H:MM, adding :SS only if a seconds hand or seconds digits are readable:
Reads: 9:51:31
